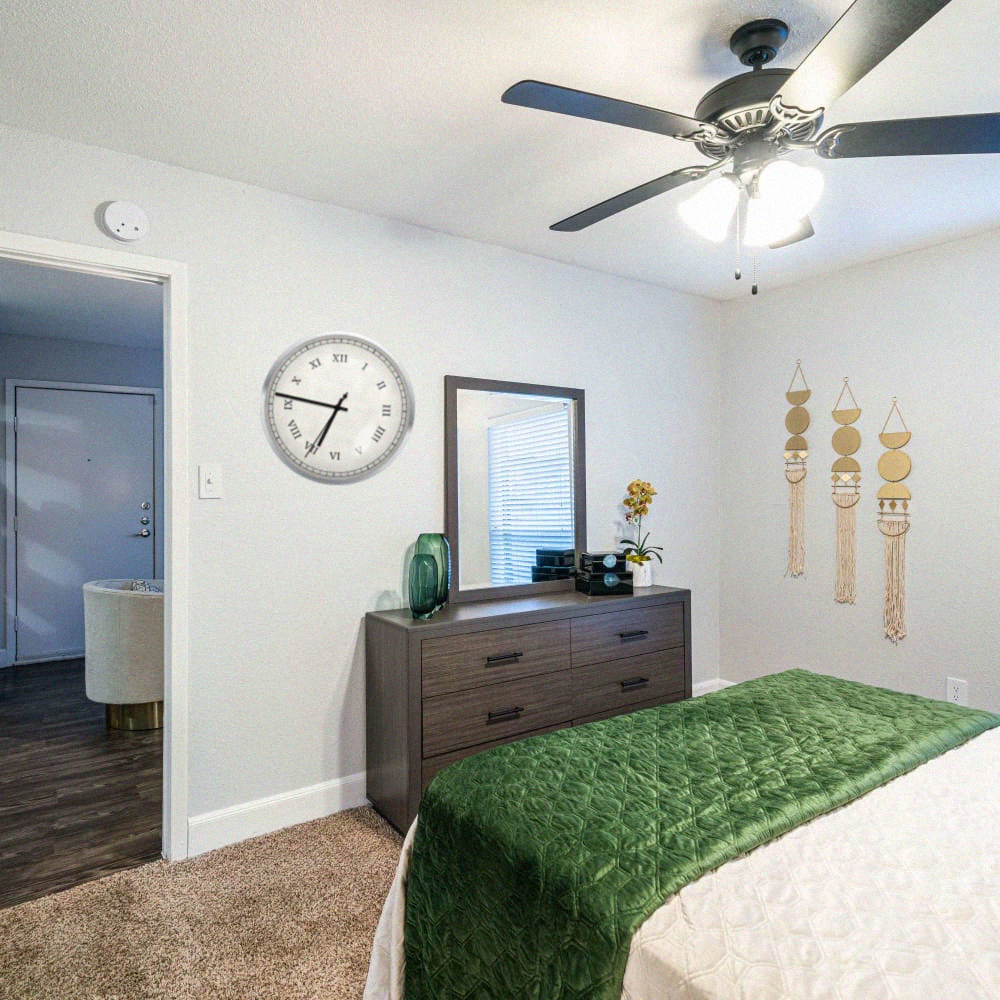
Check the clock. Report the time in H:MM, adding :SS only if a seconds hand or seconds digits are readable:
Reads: 6:46:35
